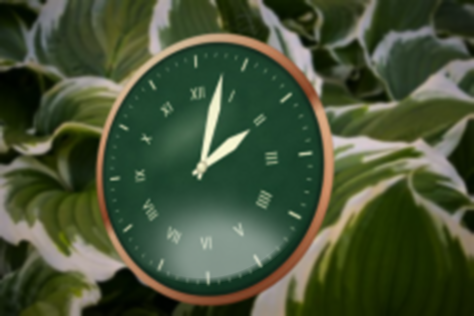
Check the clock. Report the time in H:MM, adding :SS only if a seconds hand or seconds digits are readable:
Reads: 2:03
